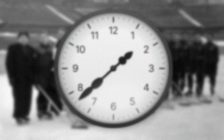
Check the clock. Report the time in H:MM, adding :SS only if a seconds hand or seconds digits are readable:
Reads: 1:38
